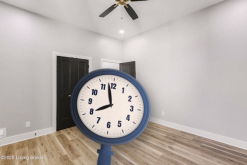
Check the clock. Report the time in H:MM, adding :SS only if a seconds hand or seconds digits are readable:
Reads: 7:58
